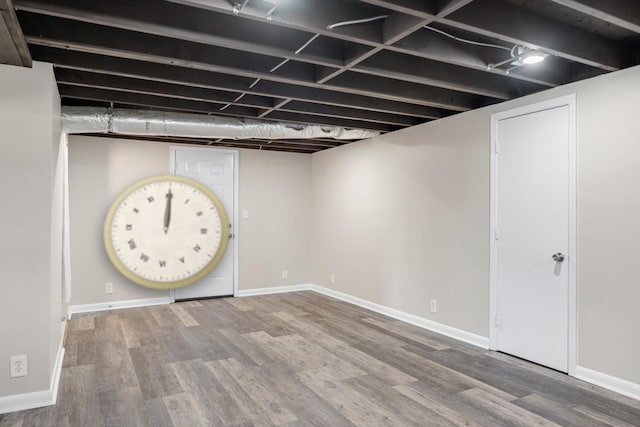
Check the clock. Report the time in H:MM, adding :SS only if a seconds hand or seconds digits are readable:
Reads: 12:00
